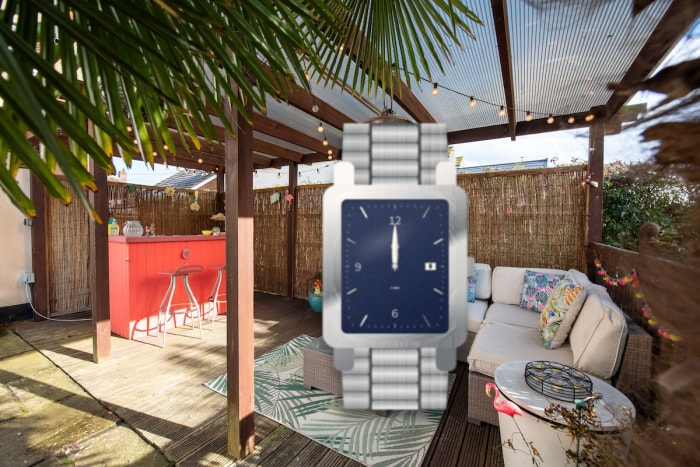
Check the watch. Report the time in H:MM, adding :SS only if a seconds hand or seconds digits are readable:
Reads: 12:00
